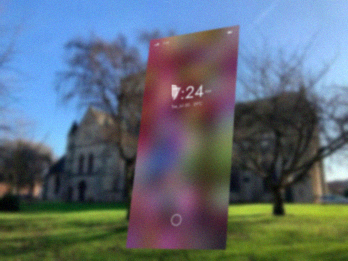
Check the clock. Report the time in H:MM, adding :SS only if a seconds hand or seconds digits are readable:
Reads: 7:24
